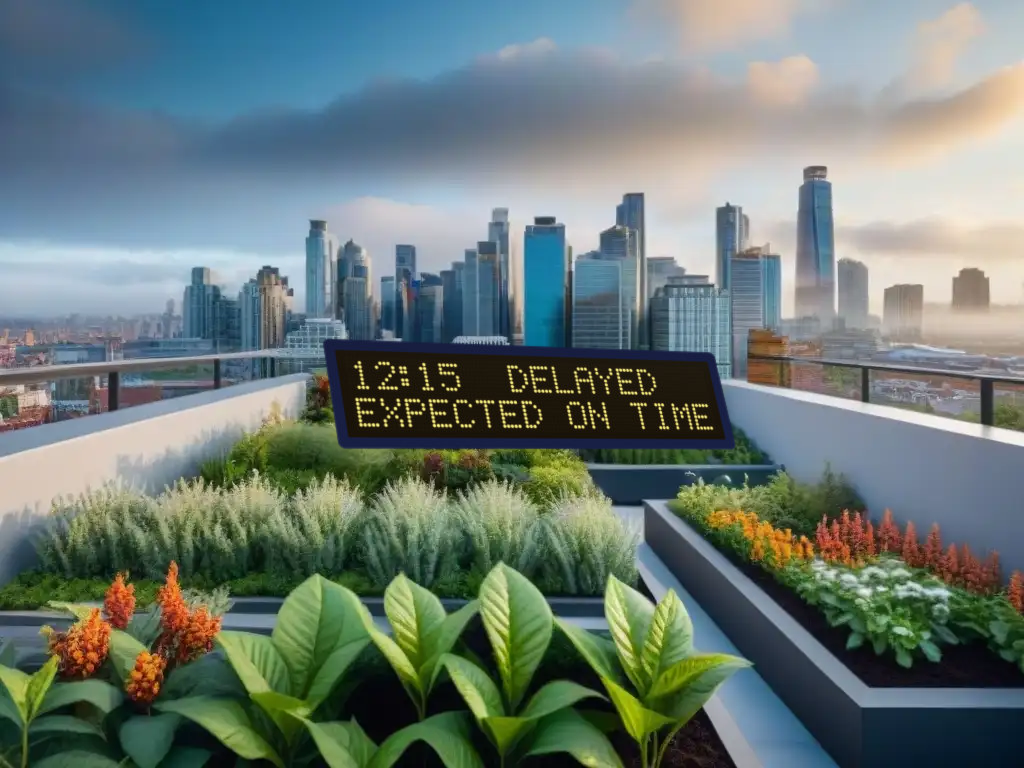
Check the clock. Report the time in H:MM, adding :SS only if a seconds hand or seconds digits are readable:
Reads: 12:15
